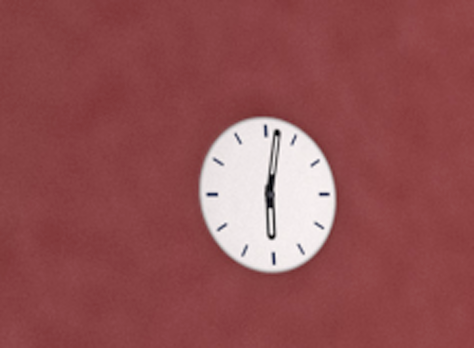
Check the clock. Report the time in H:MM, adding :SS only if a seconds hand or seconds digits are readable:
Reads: 6:02
